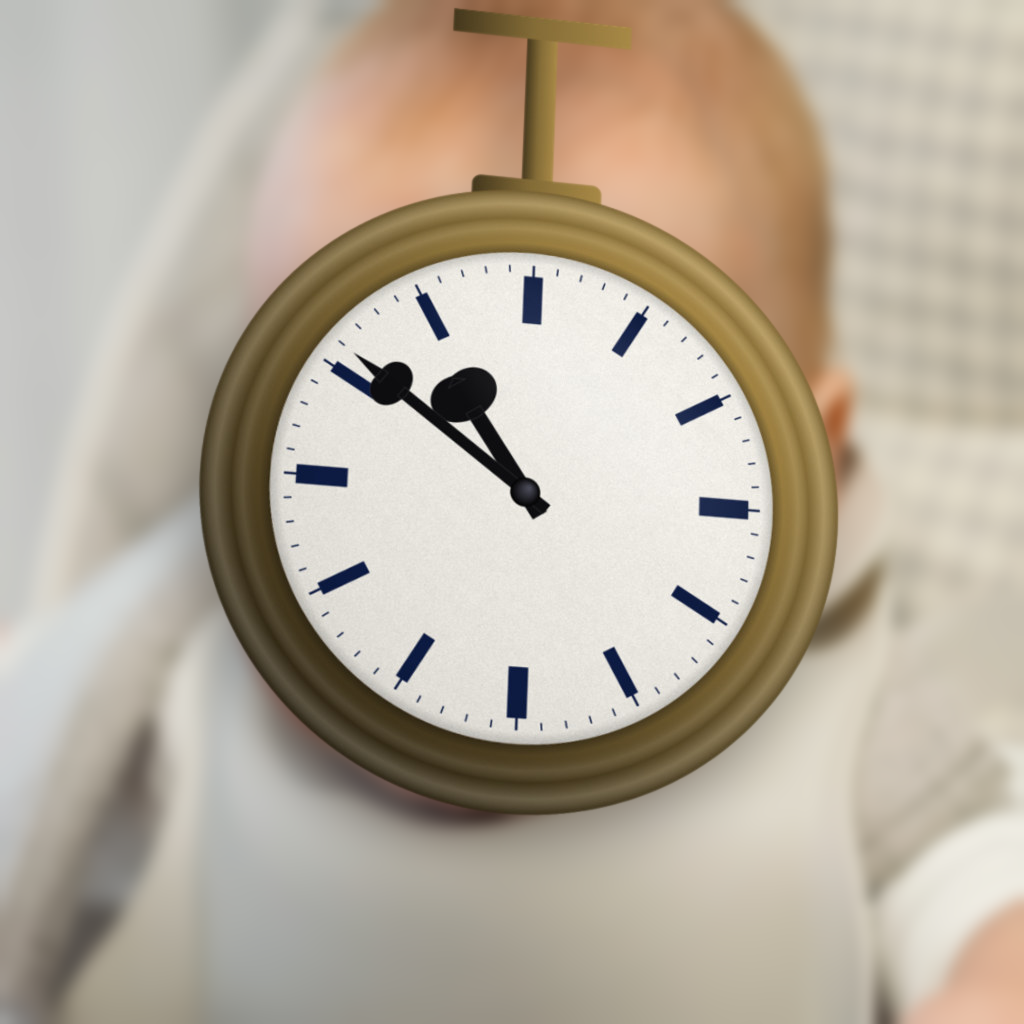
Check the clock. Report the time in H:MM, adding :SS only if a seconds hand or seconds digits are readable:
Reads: 10:51
